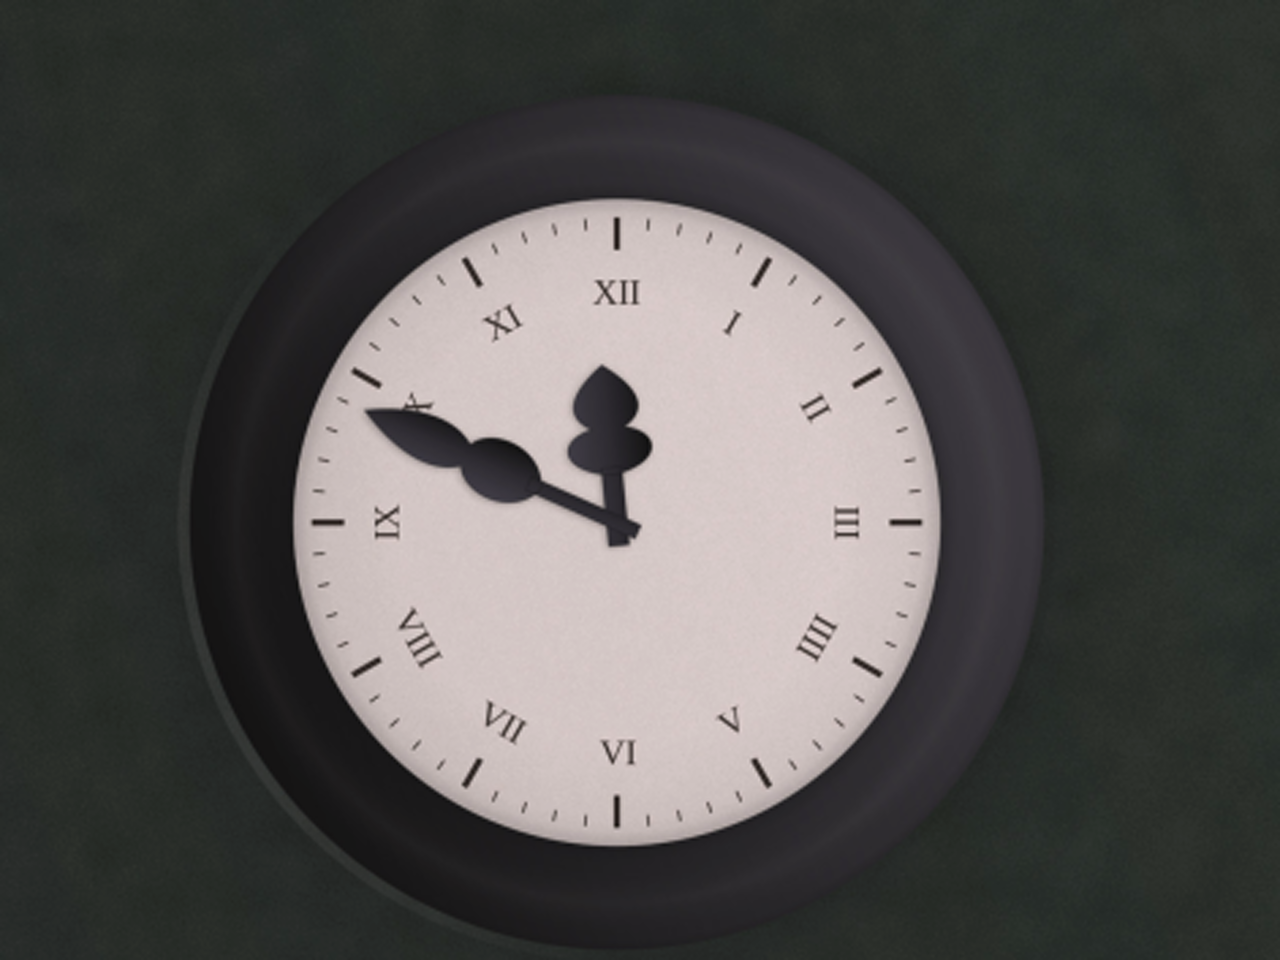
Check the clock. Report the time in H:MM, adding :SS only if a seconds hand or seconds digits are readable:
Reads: 11:49
